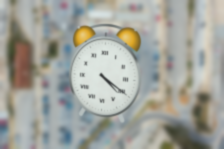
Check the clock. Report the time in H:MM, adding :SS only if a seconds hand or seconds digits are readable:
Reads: 4:20
